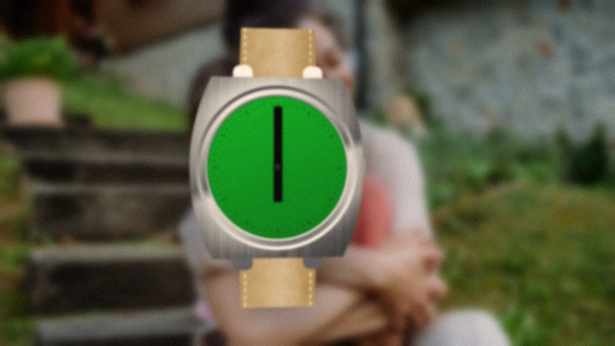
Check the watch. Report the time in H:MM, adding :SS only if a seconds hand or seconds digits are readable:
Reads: 6:00
